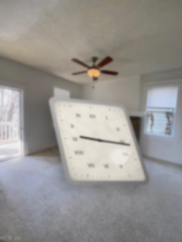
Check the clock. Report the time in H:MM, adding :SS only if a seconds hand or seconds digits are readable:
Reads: 9:16
